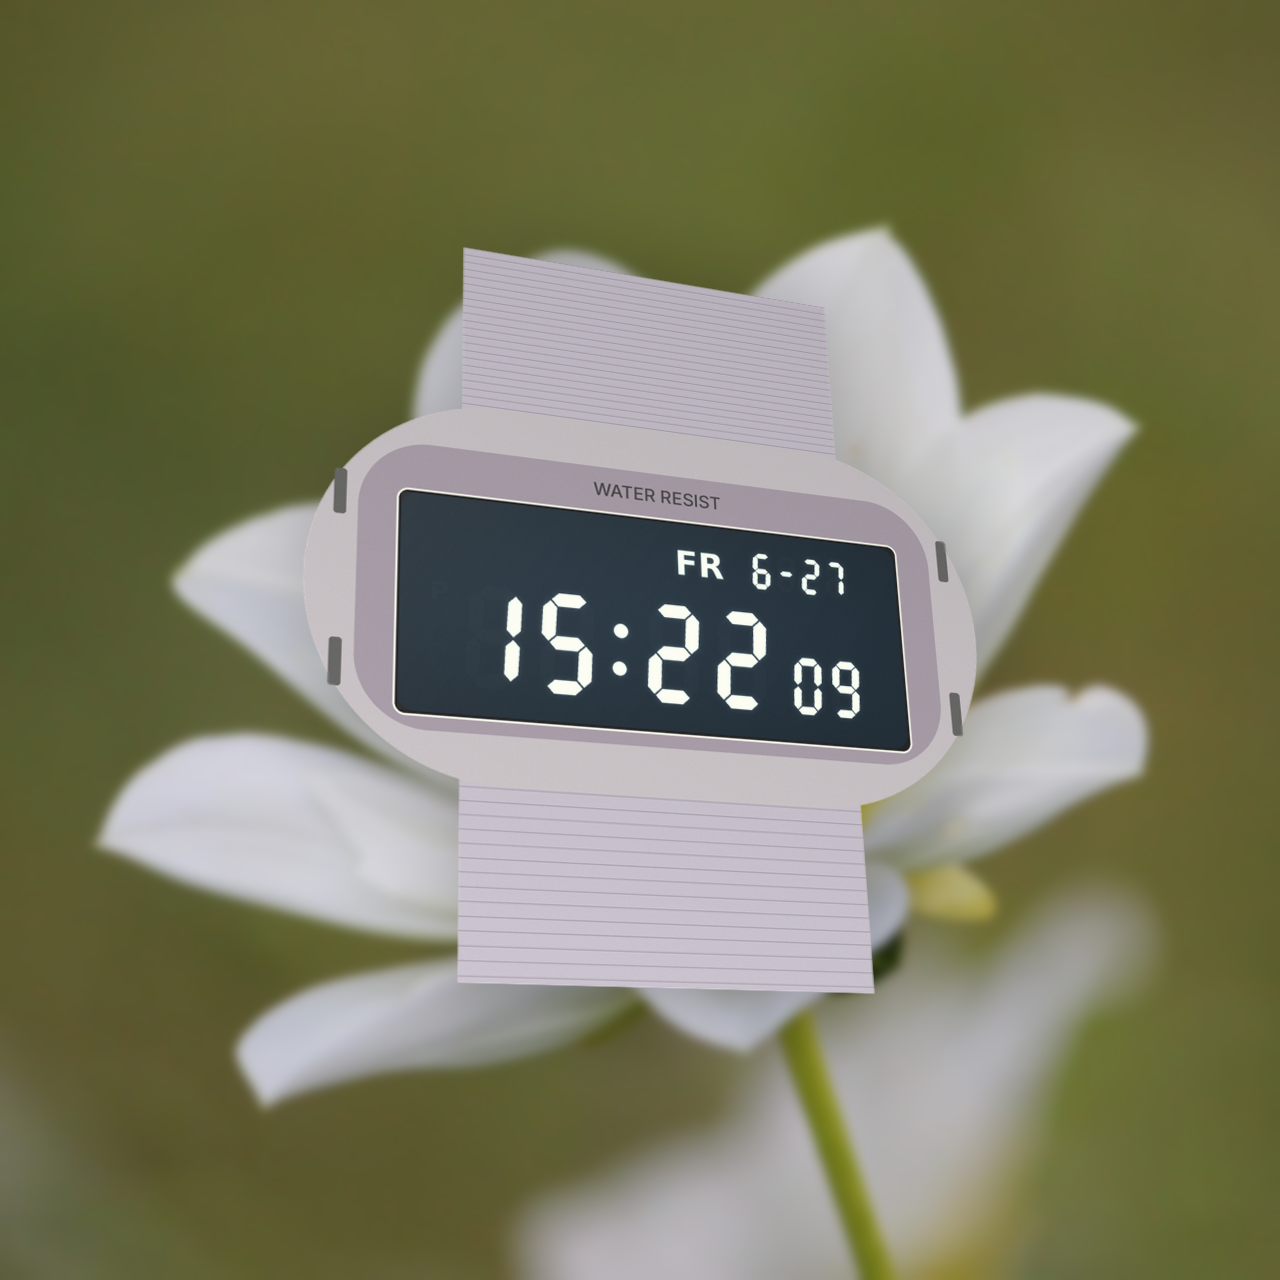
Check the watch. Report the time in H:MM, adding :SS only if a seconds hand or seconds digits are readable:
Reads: 15:22:09
